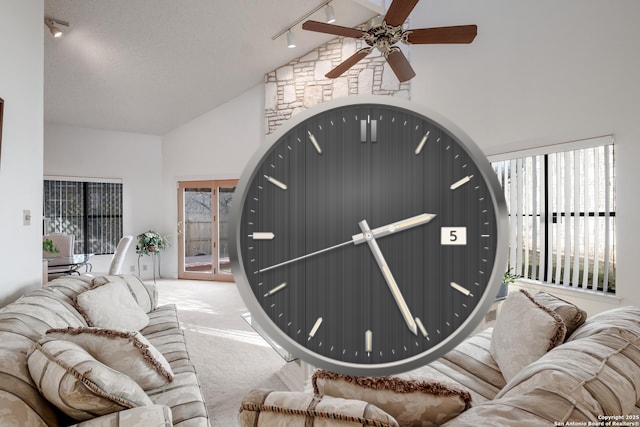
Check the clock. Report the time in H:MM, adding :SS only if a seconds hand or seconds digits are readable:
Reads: 2:25:42
